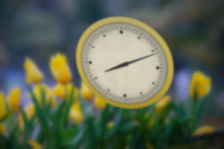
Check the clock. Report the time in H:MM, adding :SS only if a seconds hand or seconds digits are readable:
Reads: 8:11
